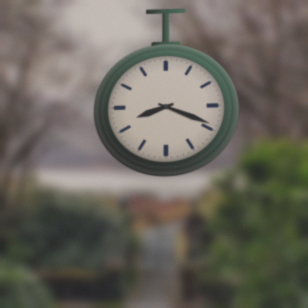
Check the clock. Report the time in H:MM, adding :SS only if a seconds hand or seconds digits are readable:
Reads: 8:19
